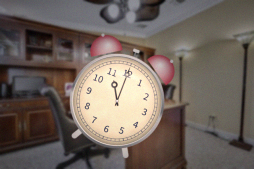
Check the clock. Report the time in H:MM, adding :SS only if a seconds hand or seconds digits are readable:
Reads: 11:00
